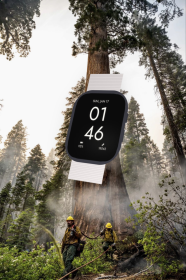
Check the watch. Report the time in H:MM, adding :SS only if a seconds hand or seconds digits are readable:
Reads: 1:46
